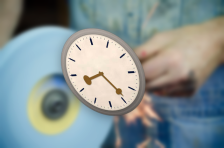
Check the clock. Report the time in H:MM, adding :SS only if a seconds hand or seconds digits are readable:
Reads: 8:24
